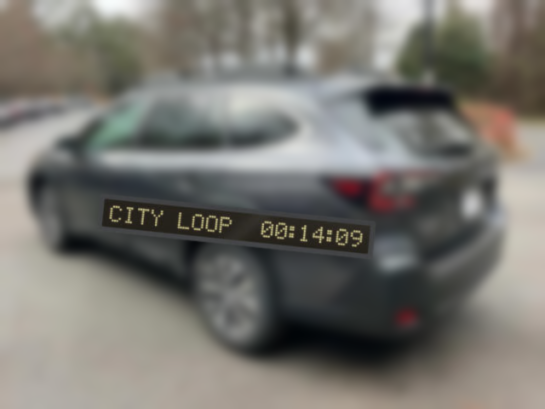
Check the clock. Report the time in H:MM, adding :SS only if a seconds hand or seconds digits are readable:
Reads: 0:14:09
